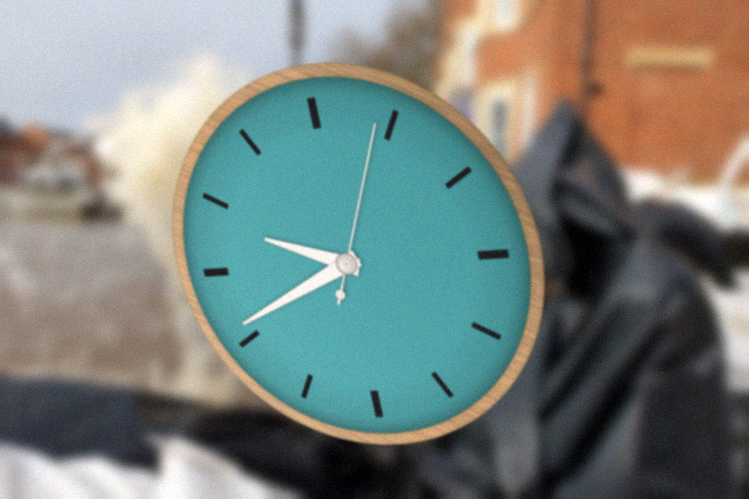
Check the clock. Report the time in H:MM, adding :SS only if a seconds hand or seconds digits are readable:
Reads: 9:41:04
